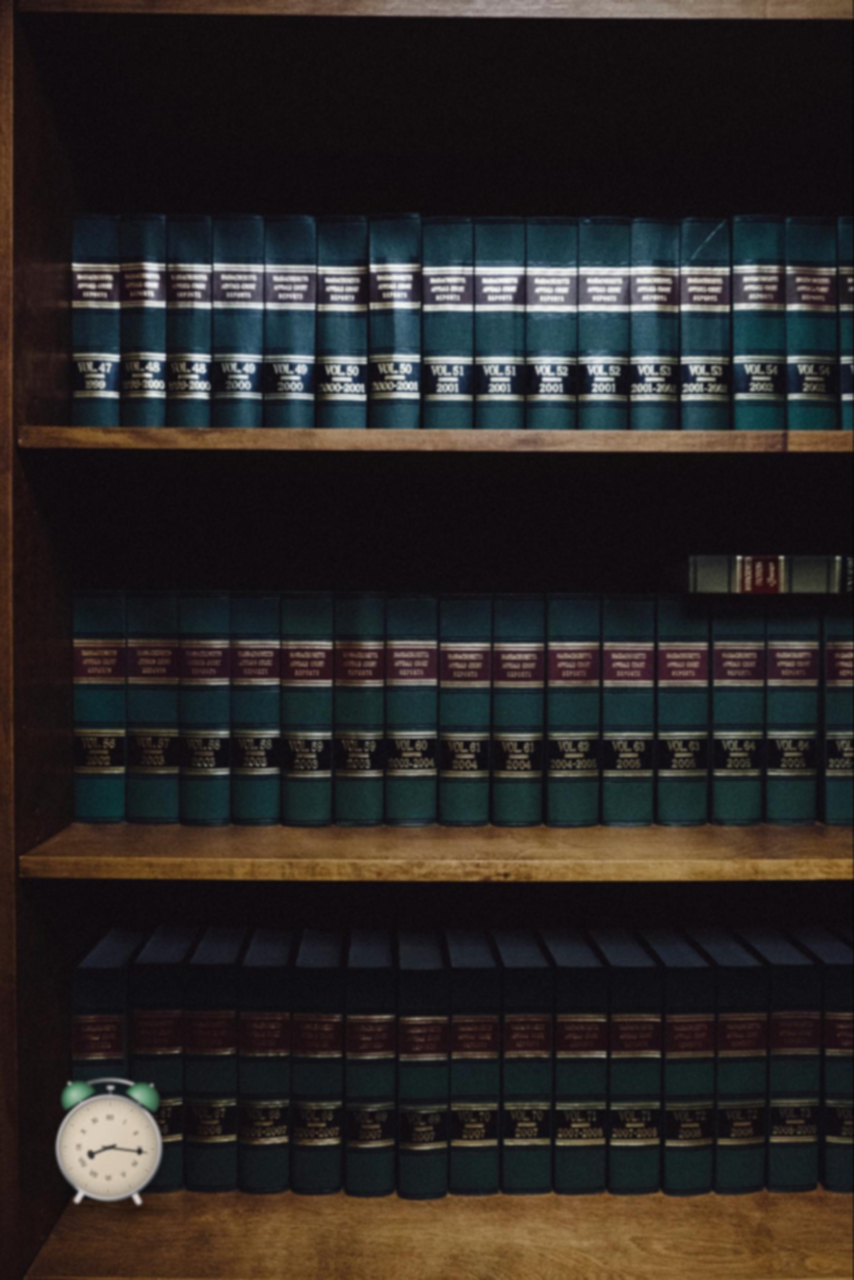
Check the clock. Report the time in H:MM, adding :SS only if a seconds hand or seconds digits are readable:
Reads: 8:16
